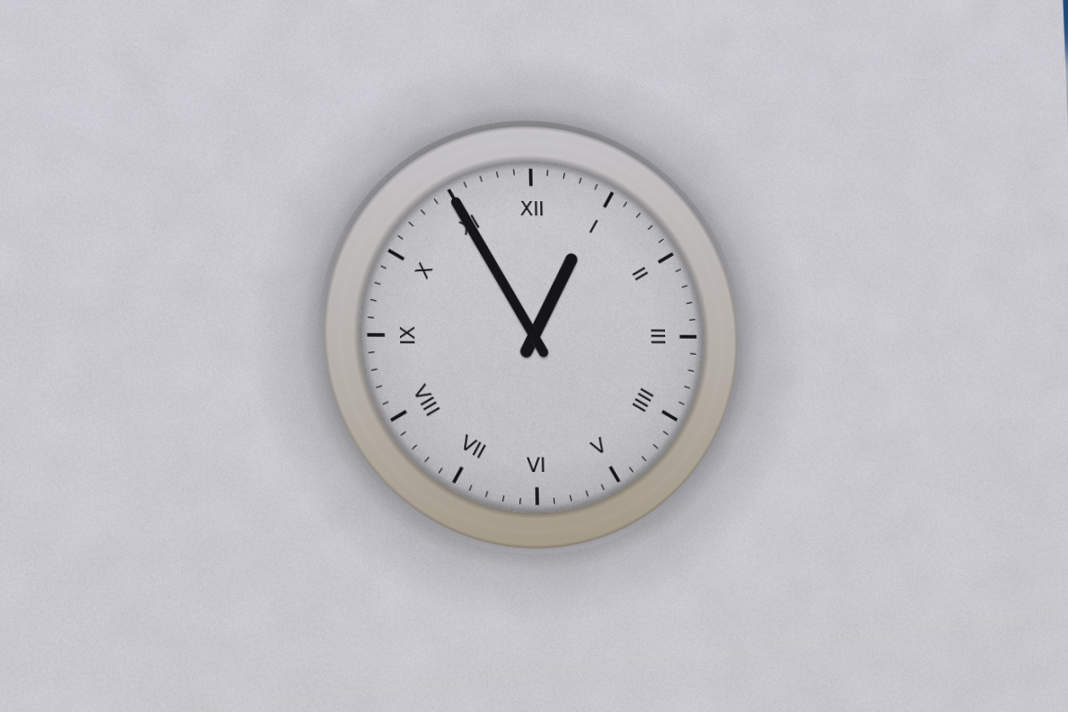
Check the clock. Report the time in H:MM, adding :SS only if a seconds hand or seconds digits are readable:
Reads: 12:55
